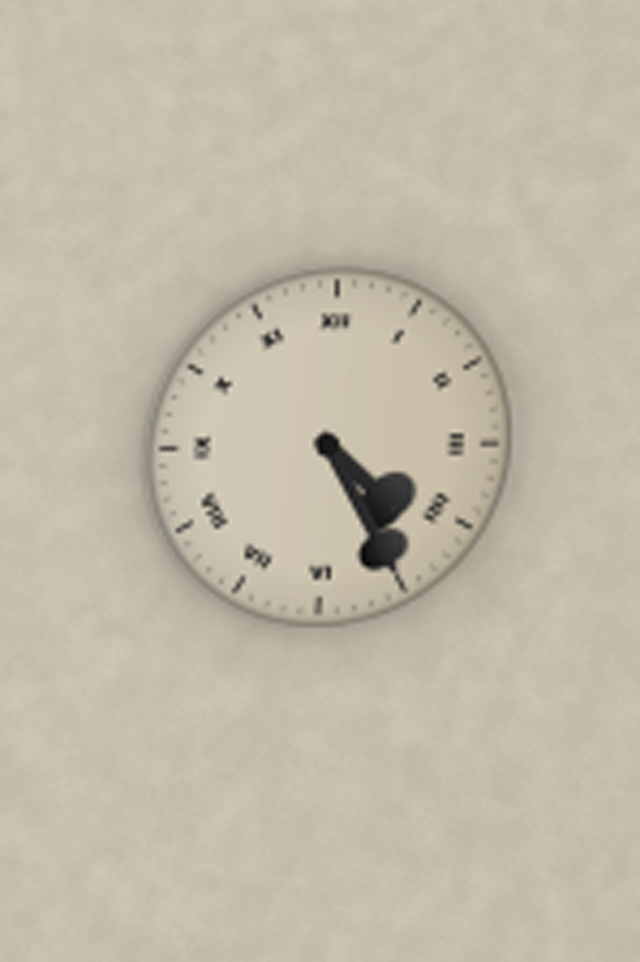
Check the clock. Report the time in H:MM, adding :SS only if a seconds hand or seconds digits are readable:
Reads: 4:25
